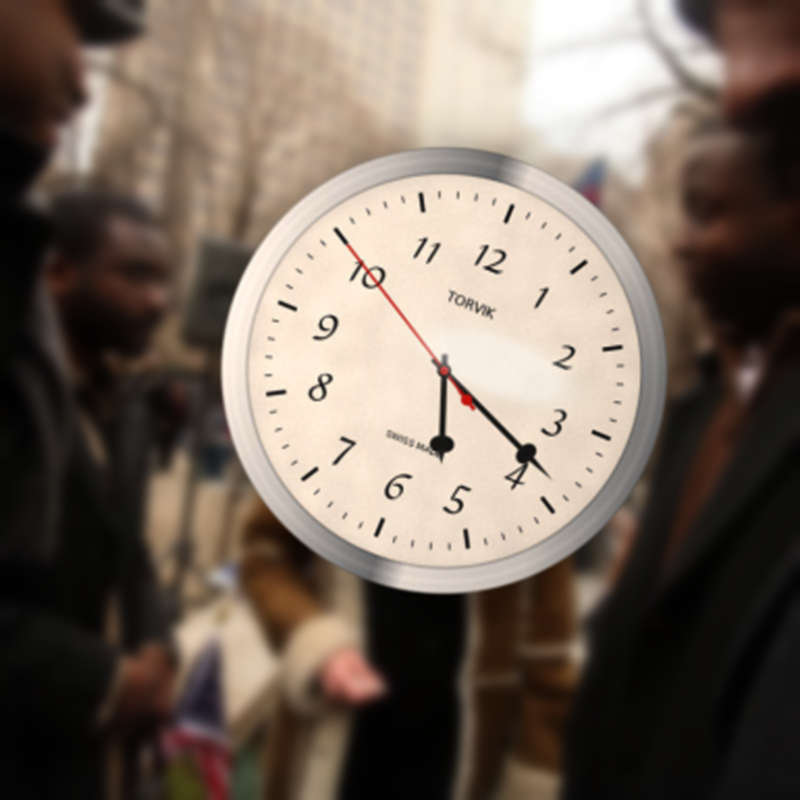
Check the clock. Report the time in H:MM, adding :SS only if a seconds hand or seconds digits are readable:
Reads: 5:18:50
